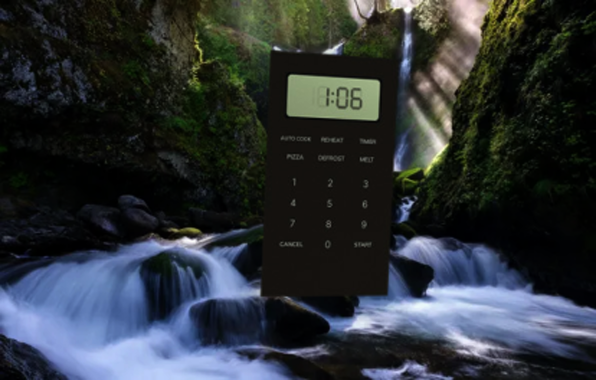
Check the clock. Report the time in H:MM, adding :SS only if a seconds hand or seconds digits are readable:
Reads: 1:06
